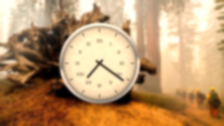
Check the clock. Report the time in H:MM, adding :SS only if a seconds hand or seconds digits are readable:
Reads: 7:21
